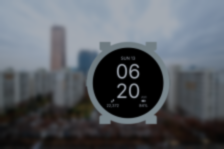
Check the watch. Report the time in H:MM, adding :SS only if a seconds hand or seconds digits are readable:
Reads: 6:20
